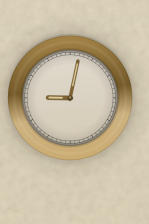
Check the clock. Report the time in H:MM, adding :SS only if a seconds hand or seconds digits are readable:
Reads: 9:02
